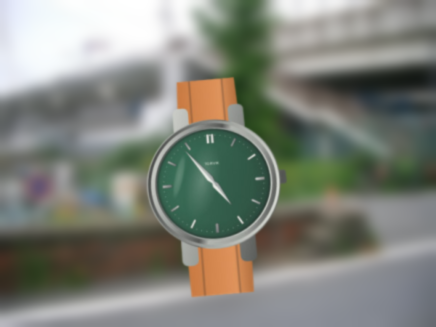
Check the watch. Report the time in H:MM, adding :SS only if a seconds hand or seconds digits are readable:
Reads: 4:54
